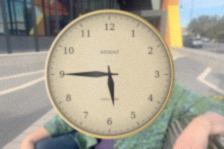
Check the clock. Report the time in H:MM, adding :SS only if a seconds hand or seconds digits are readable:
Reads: 5:45
